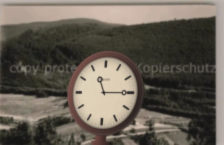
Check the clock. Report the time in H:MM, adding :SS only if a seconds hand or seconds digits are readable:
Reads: 11:15
